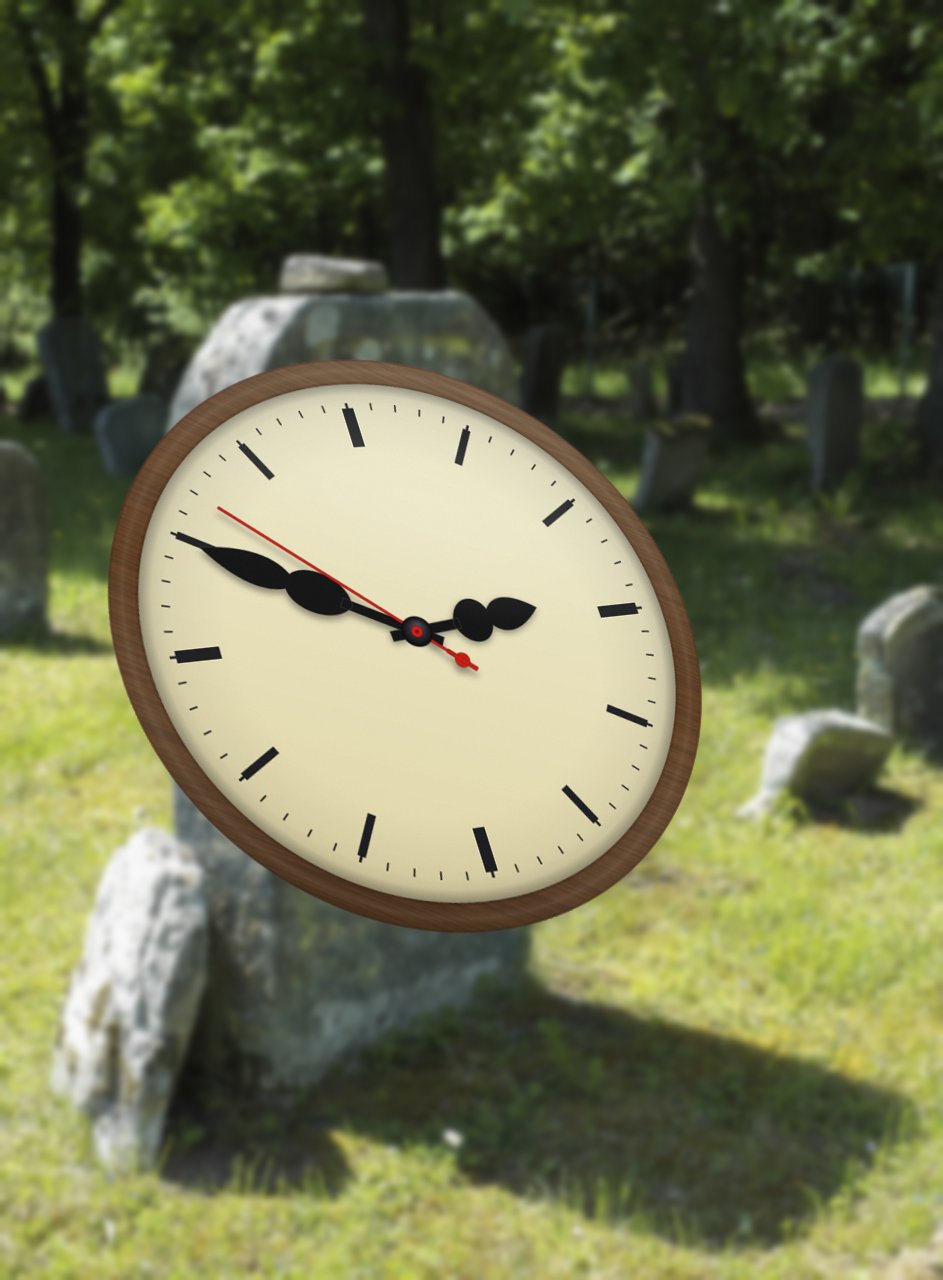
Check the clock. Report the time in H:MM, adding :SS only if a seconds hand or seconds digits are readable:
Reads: 2:49:52
